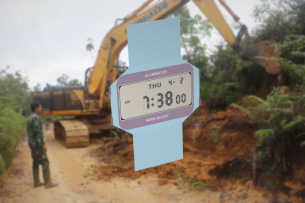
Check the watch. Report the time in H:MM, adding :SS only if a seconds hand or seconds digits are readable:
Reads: 7:38:00
